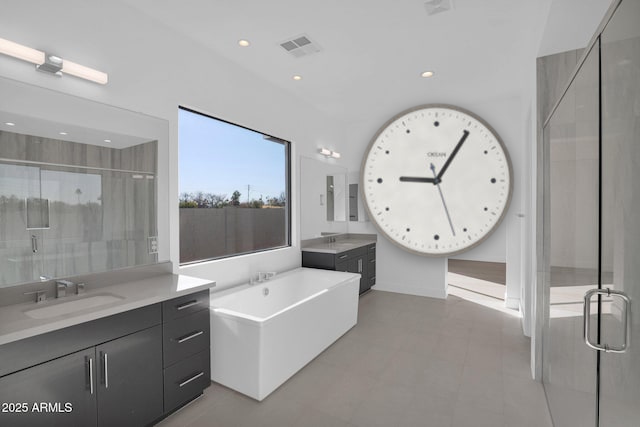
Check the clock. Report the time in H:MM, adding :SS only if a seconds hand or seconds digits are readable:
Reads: 9:05:27
